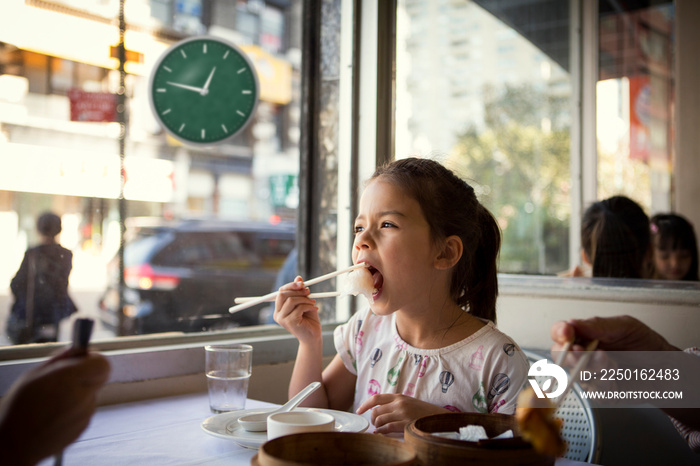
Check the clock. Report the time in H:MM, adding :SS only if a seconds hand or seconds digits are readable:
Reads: 12:47
